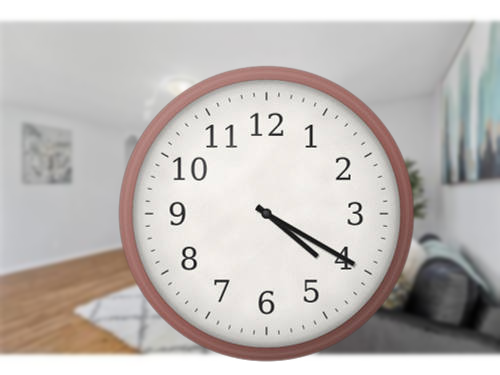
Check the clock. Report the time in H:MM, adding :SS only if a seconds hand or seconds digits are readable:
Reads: 4:20
